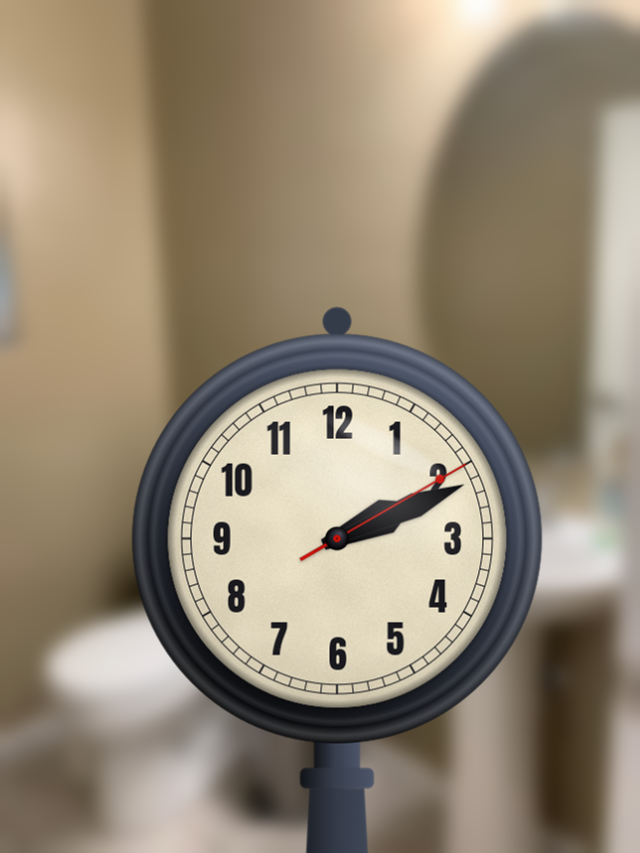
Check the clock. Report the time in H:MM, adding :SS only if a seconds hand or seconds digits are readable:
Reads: 2:11:10
